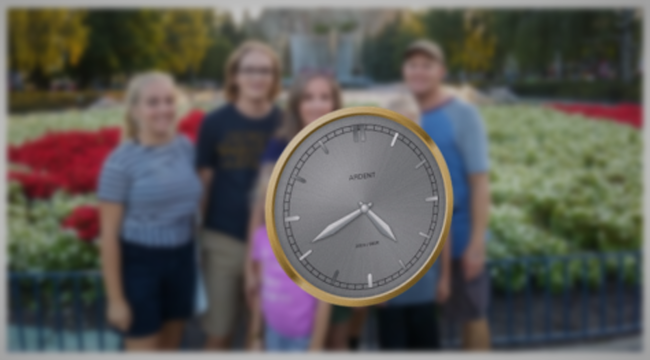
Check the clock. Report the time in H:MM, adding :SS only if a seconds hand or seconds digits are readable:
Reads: 4:41
